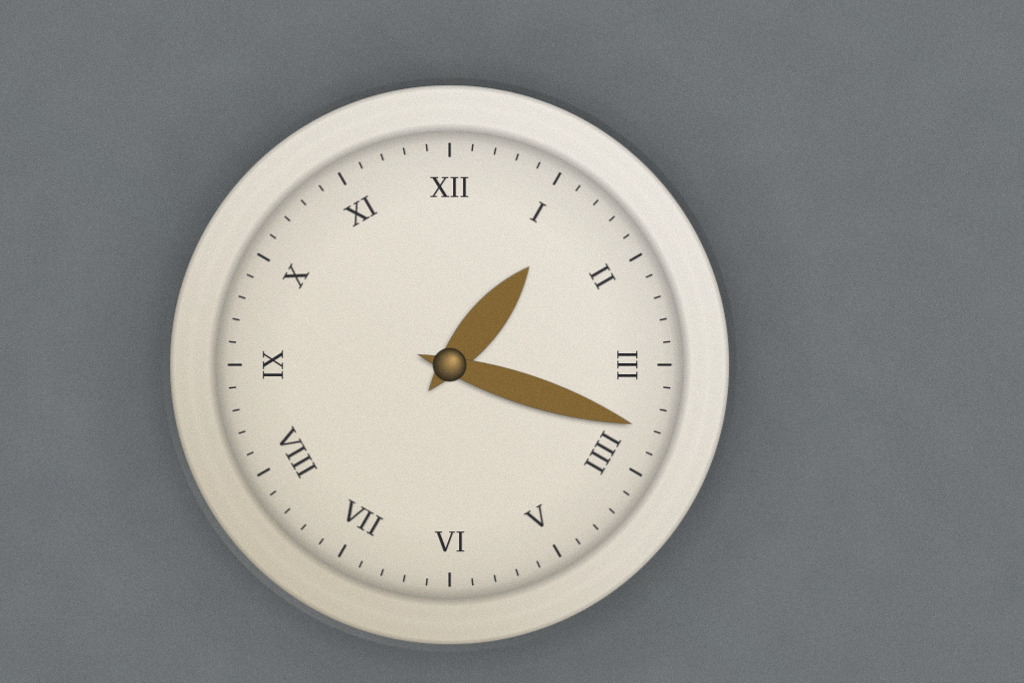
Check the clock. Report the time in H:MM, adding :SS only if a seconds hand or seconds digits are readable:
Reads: 1:18
